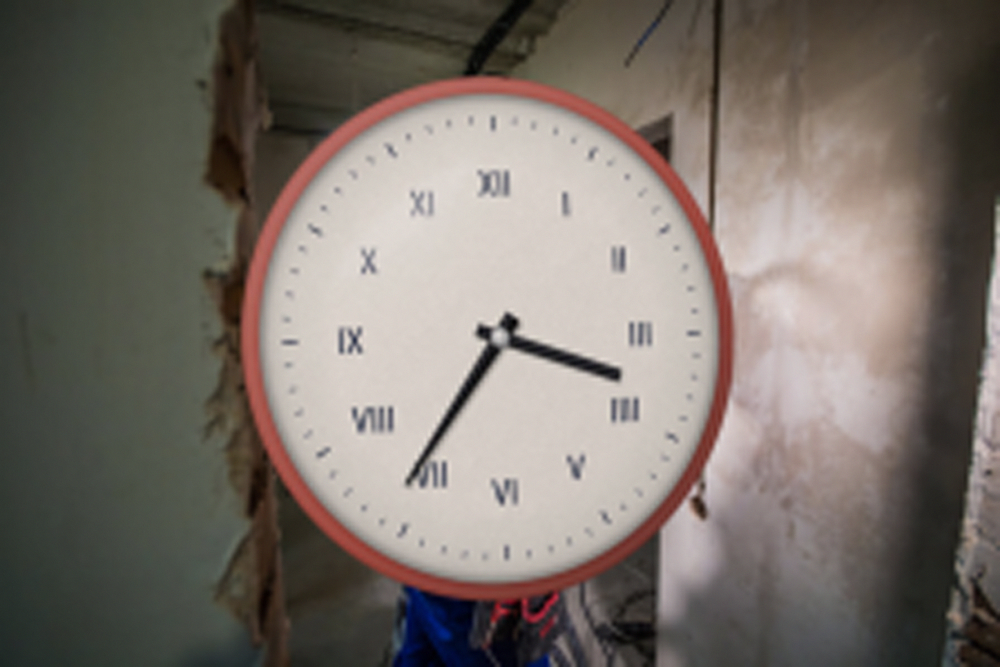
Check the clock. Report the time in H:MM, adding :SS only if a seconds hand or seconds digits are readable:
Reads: 3:36
